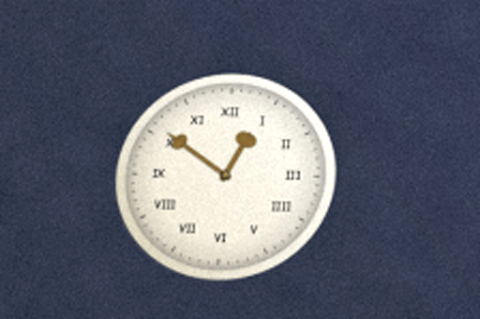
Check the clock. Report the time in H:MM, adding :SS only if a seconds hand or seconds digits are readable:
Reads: 12:51
